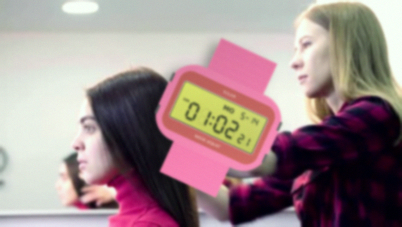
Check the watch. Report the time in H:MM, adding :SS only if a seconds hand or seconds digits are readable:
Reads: 1:02
